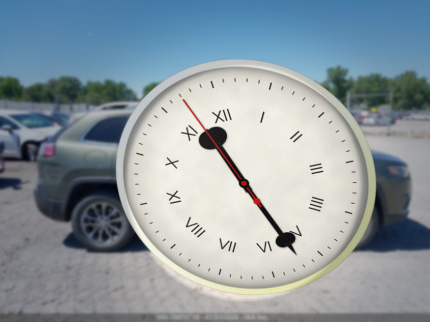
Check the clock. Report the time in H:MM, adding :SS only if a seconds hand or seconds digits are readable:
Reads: 11:26:57
